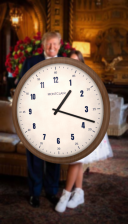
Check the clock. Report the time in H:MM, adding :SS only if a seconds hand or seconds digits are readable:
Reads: 1:18
